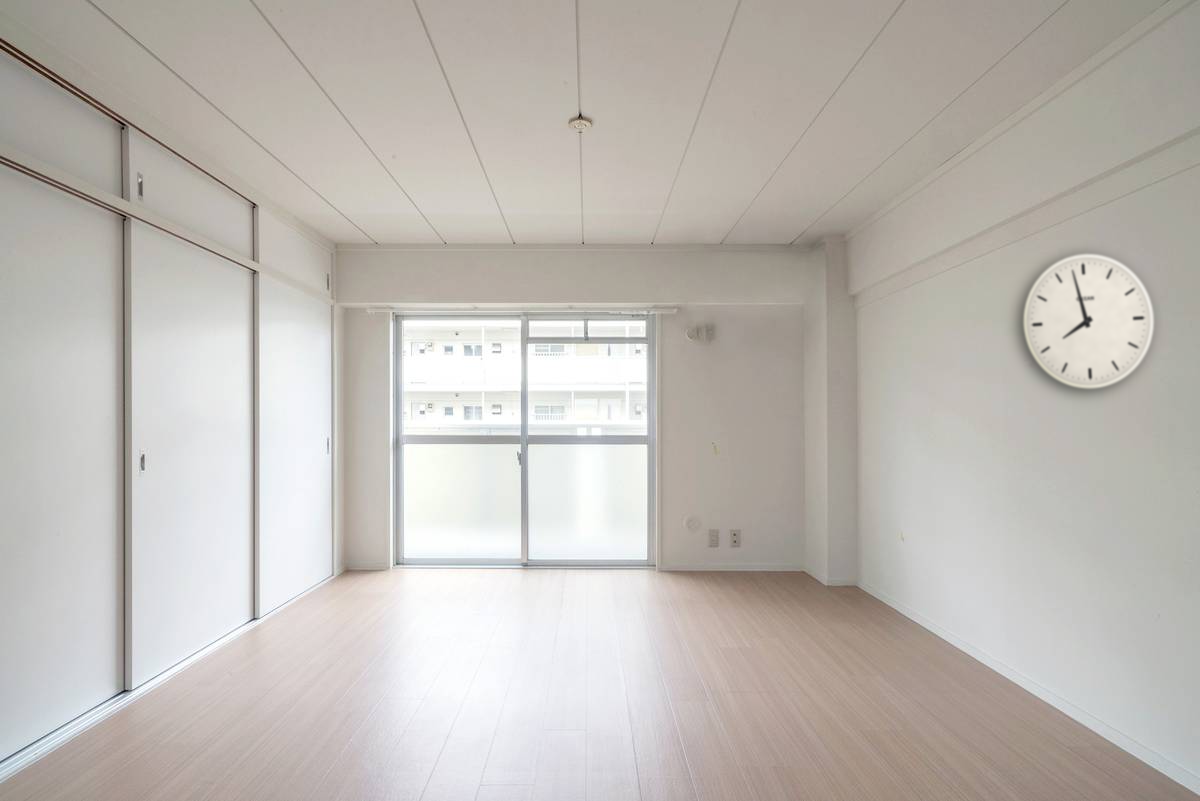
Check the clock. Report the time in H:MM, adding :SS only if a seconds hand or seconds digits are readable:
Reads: 7:58
